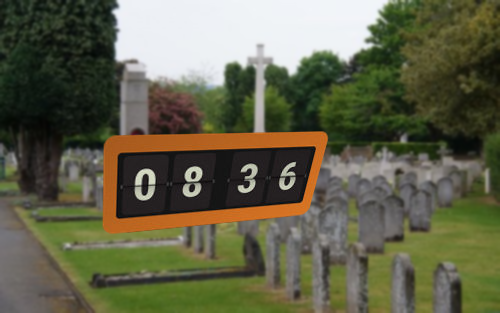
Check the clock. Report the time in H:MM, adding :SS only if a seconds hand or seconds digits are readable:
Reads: 8:36
